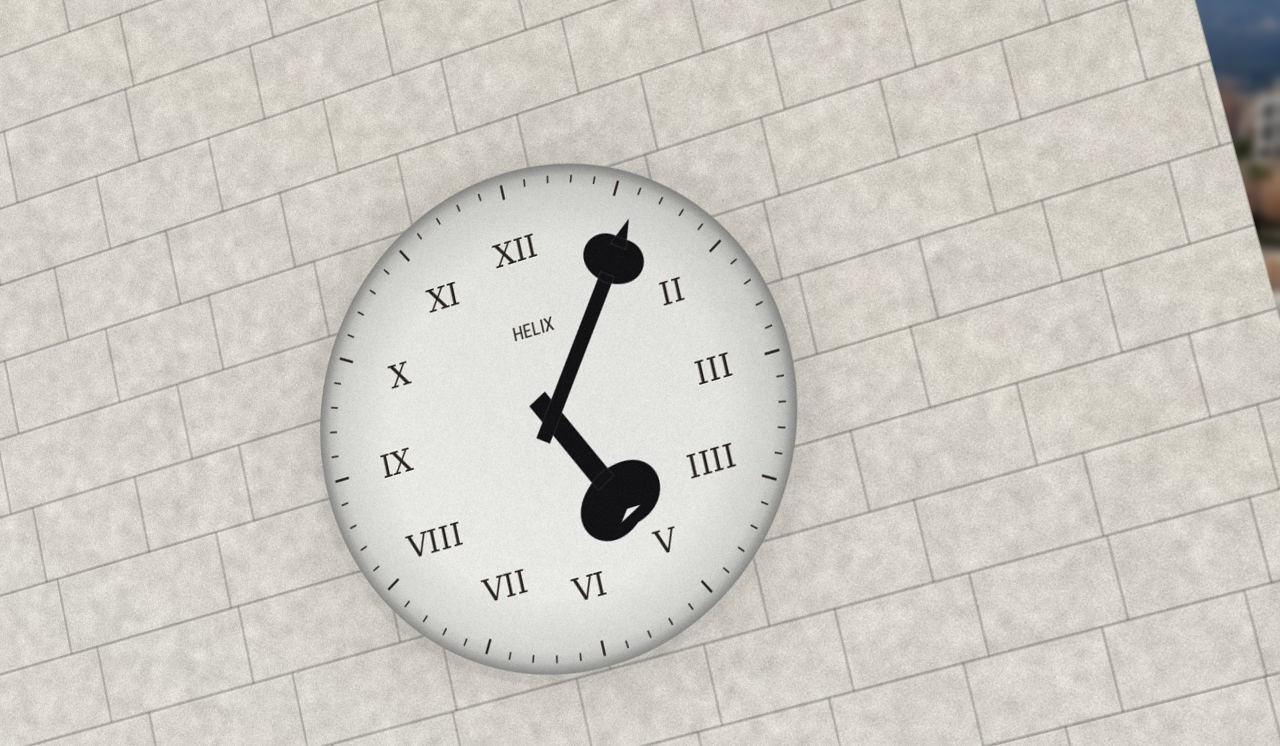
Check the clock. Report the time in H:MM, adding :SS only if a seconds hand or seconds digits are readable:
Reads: 5:06
